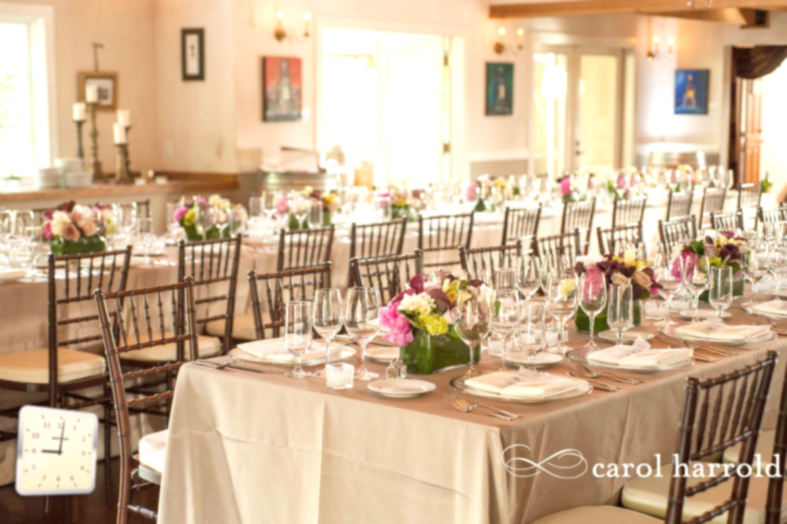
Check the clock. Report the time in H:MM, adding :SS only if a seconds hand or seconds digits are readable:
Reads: 9:01
